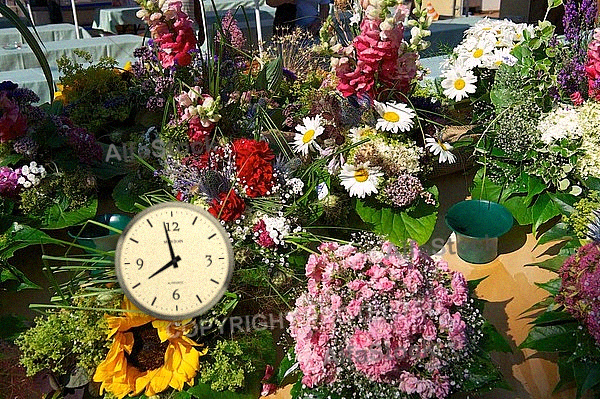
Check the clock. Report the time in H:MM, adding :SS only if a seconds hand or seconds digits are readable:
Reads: 7:58
